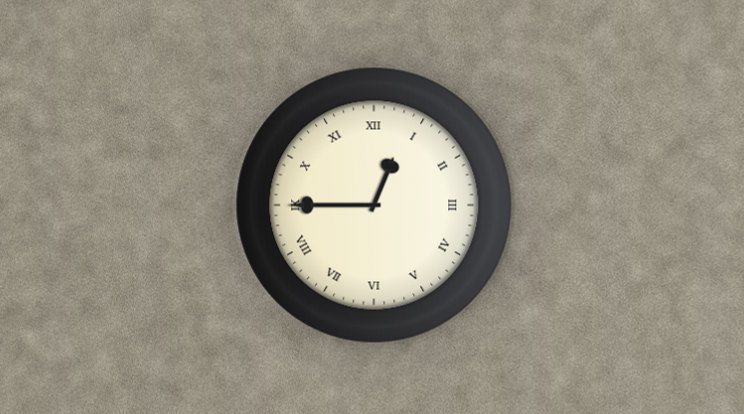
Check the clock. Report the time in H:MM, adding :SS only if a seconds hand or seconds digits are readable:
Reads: 12:45
